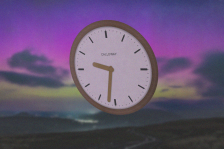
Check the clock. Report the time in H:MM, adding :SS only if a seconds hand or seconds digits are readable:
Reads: 9:32
